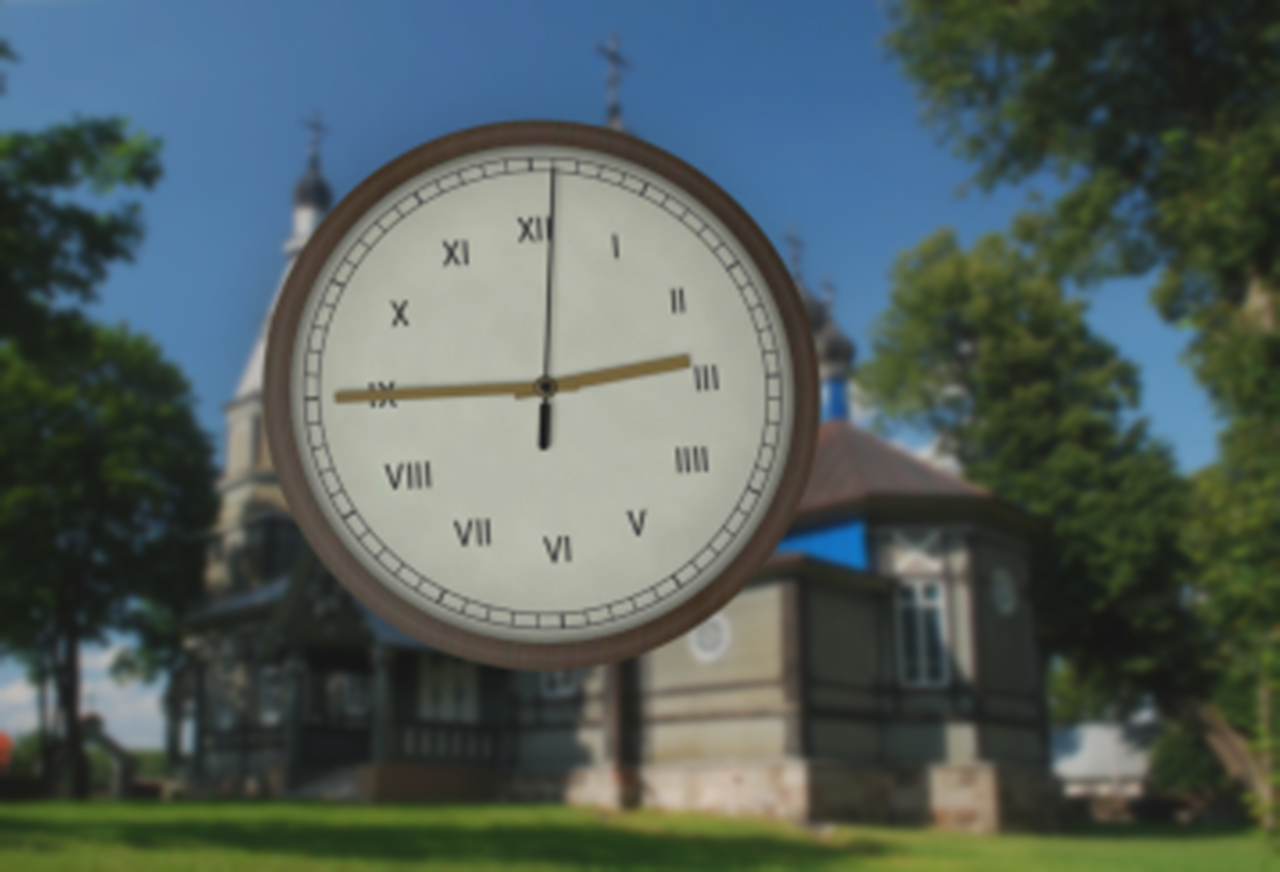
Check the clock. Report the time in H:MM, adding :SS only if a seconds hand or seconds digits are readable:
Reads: 2:45:01
